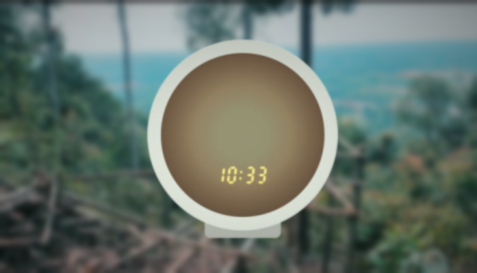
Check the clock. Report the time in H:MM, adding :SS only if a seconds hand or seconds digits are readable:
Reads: 10:33
